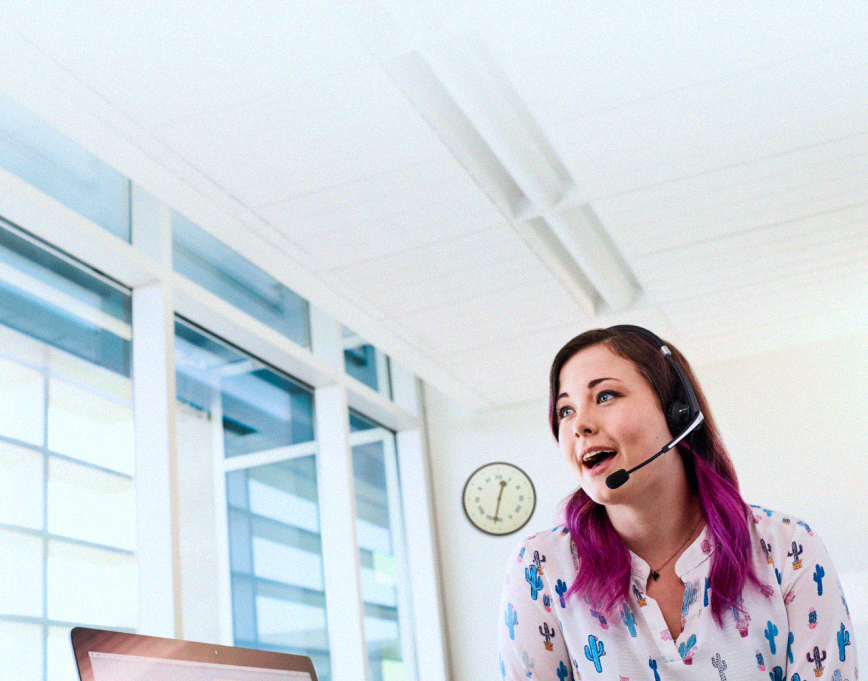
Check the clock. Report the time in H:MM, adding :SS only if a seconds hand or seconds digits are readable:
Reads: 12:32
